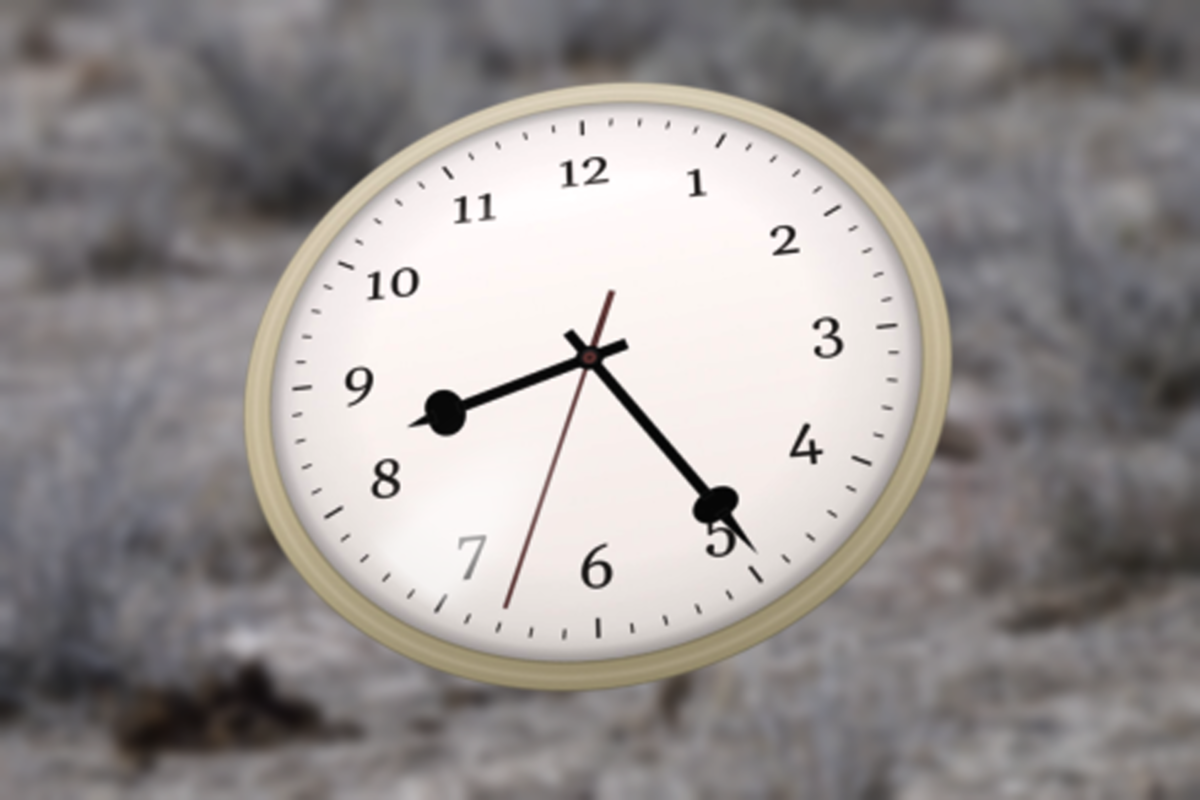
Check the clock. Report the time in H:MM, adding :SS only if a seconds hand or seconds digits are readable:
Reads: 8:24:33
